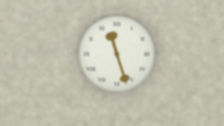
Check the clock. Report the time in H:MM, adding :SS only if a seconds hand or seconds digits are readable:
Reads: 11:27
